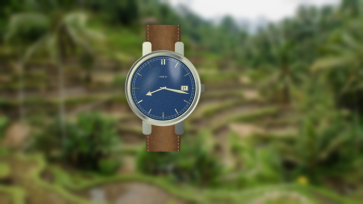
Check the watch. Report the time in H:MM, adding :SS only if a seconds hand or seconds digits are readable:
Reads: 8:17
